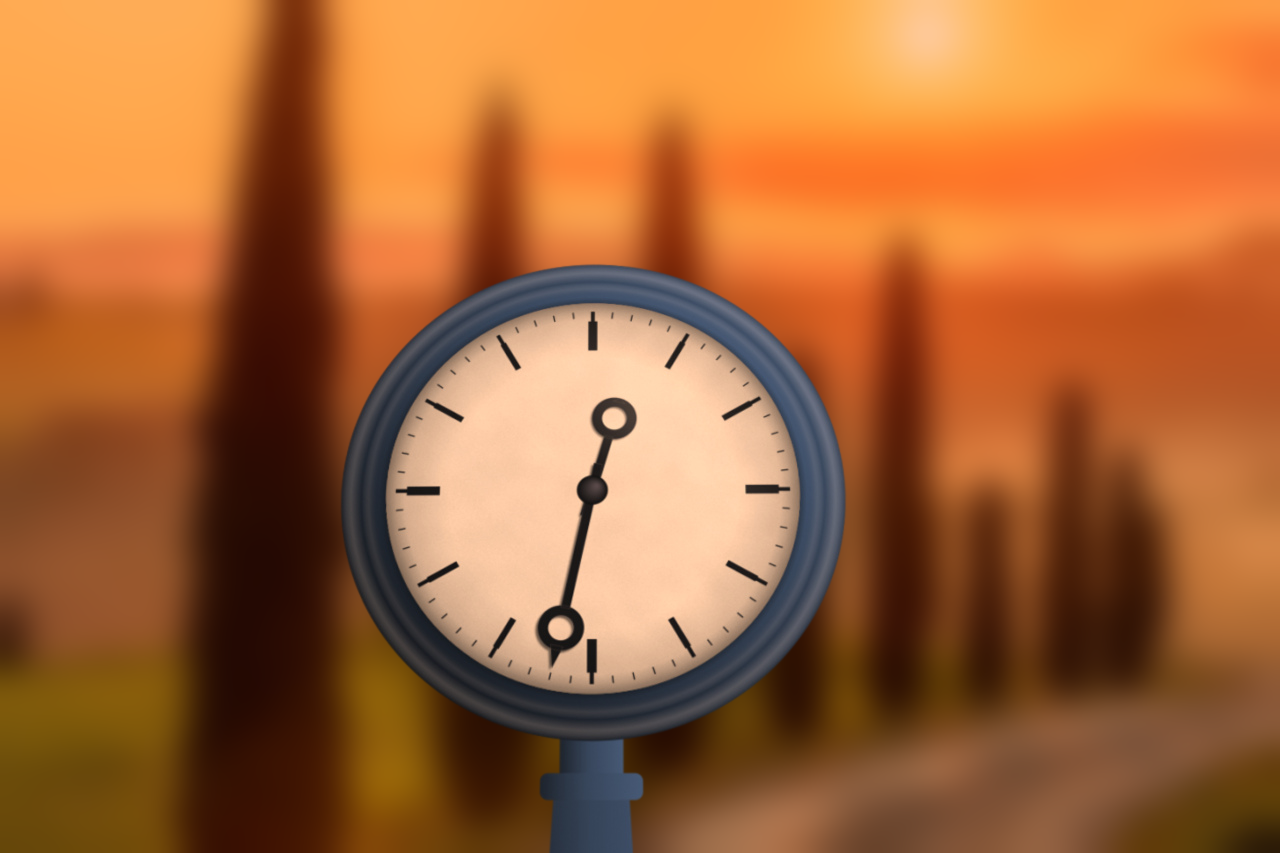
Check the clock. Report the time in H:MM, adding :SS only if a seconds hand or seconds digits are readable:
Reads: 12:32
